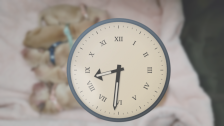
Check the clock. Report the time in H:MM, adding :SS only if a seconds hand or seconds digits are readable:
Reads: 8:31
